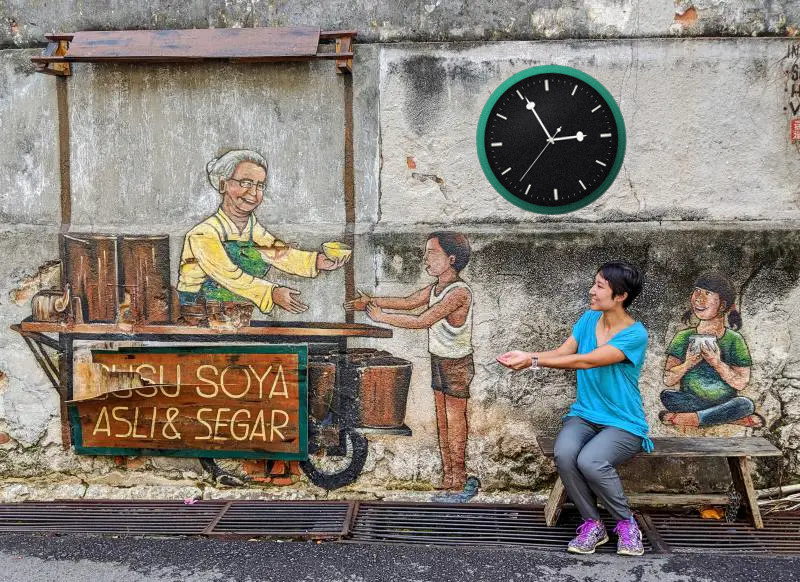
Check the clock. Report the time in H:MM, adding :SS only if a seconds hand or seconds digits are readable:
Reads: 2:55:37
